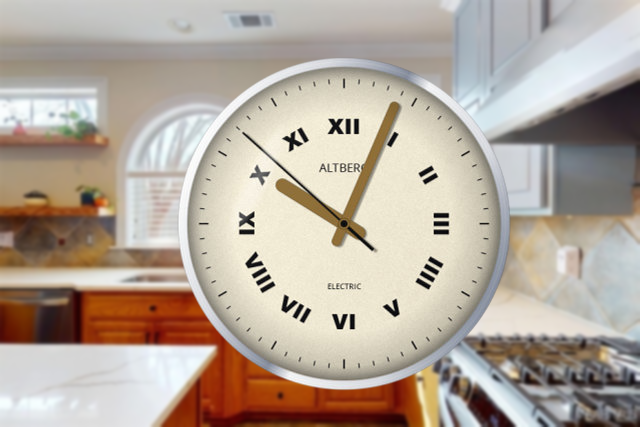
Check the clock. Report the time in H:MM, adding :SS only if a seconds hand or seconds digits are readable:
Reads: 10:03:52
